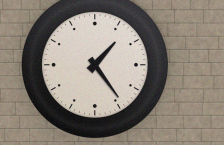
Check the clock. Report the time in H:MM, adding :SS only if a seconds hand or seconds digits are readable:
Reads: 1:24
